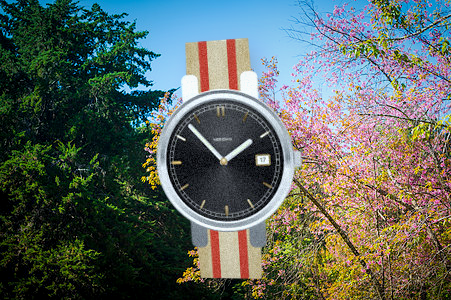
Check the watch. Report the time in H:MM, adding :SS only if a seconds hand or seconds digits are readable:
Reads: 1:53
